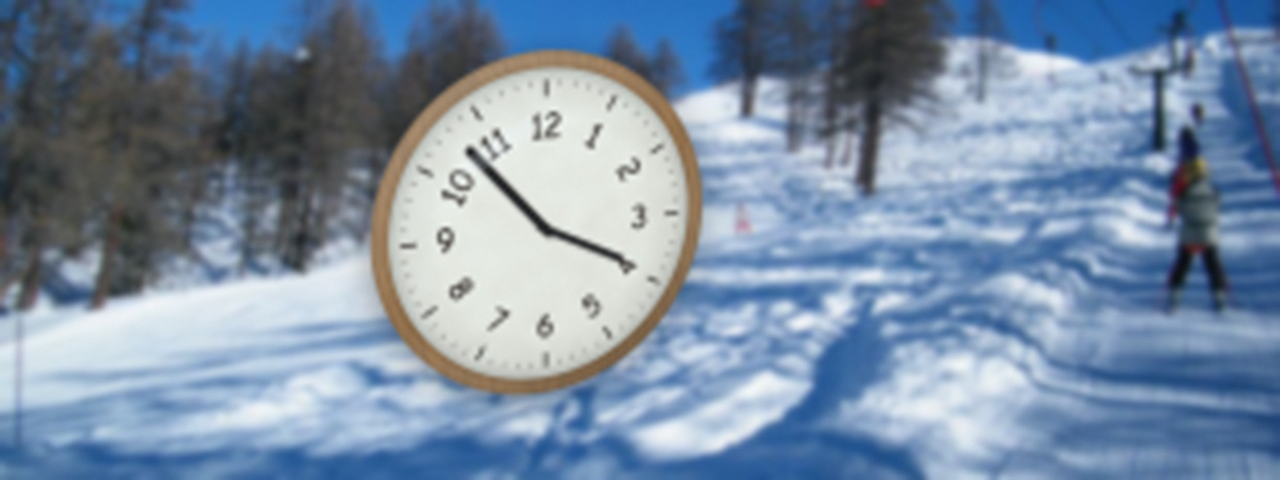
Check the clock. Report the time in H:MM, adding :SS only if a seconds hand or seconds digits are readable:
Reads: 3:53
